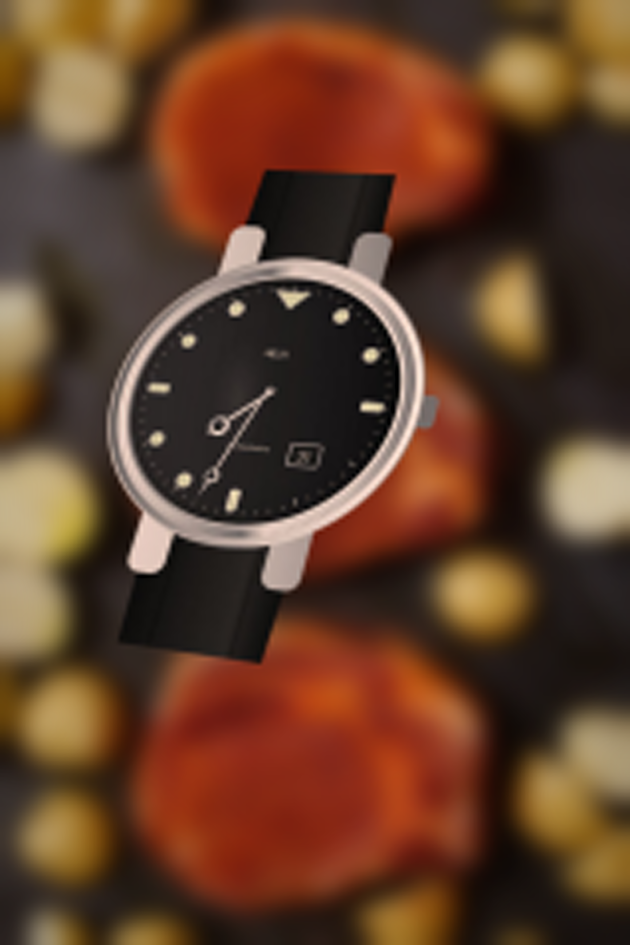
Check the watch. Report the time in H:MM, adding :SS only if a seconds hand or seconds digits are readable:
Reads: 7:33
